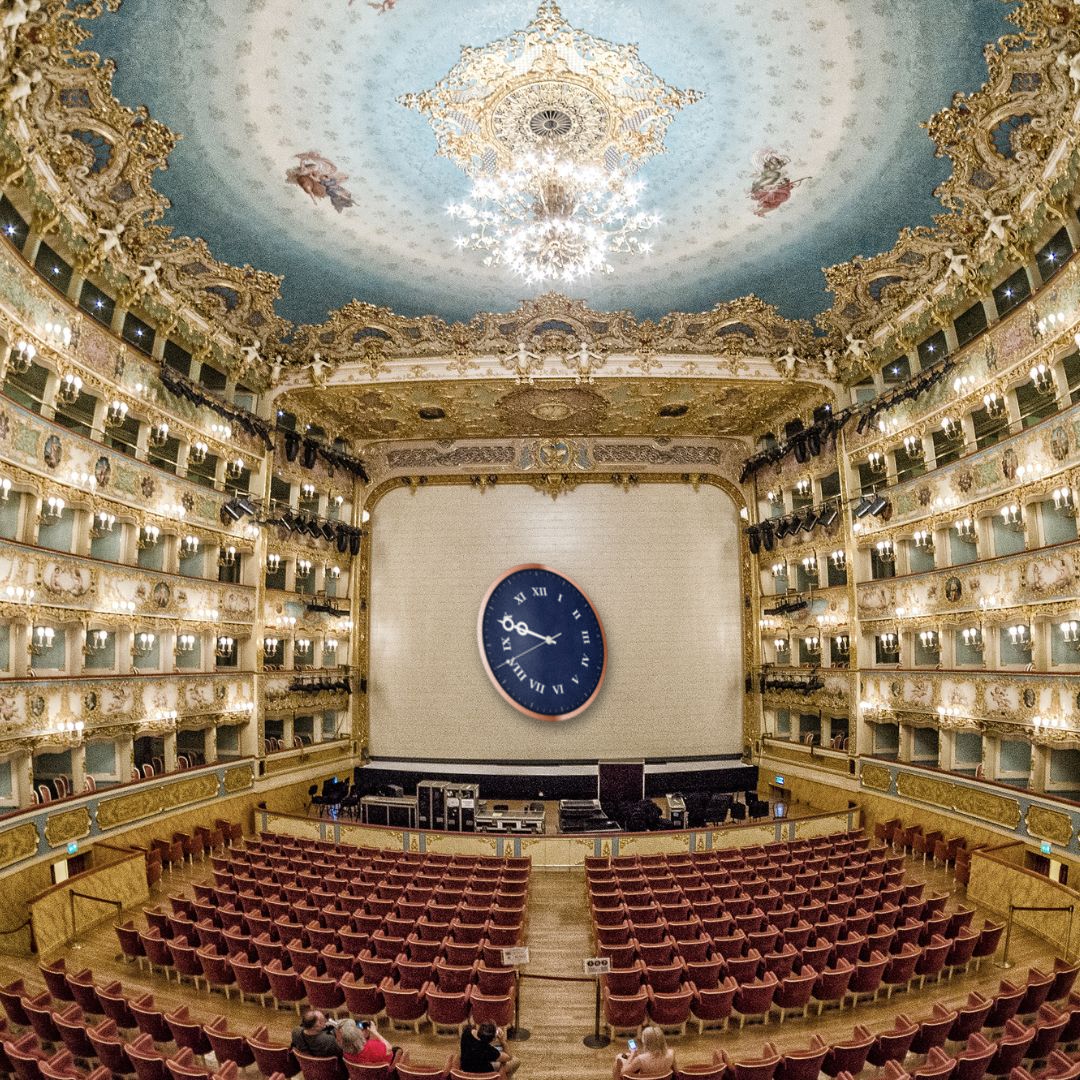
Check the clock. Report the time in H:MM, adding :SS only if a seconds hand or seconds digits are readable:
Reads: 9:48:42
